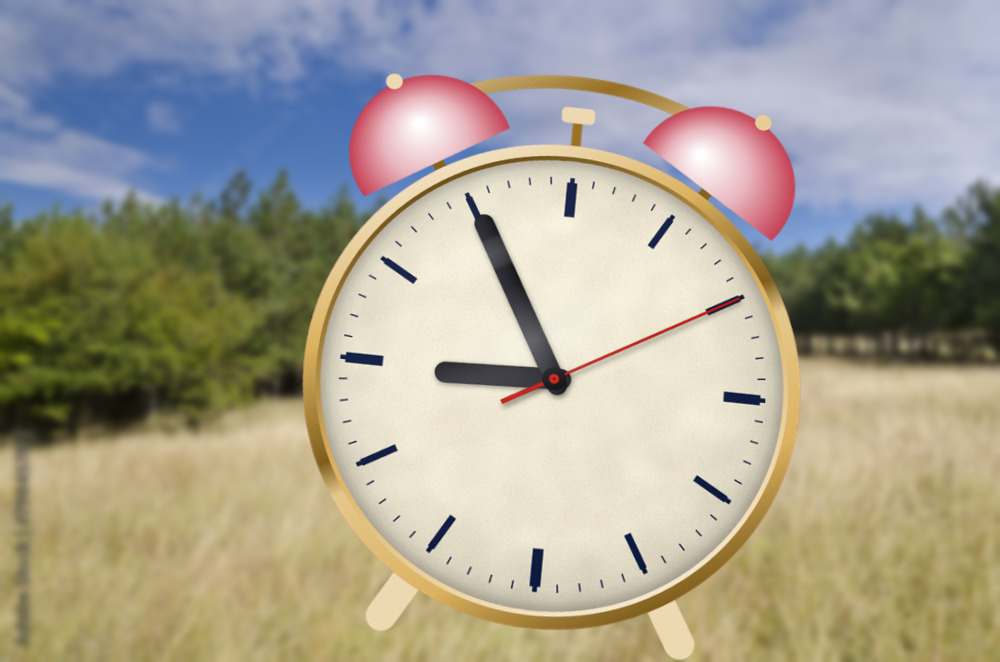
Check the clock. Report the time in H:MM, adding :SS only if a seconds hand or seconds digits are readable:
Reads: 8:55:10
